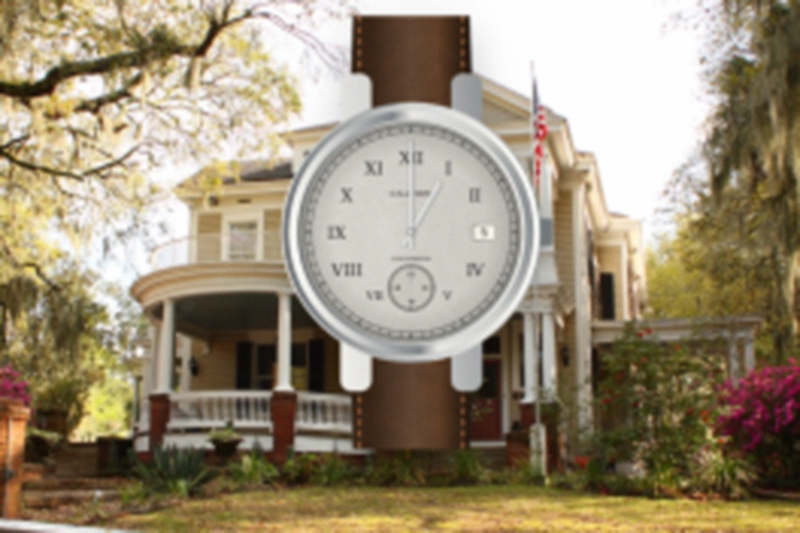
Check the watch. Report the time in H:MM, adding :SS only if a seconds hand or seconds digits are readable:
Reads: 1:00
